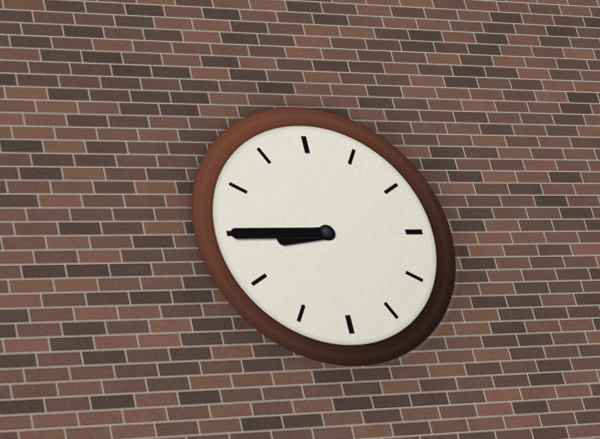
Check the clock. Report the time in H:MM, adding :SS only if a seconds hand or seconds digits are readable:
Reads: 8:45
